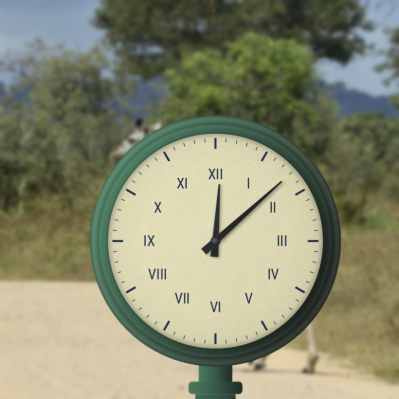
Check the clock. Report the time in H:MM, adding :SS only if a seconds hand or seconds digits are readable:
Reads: 12:08
